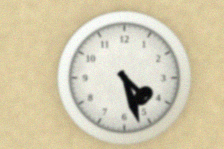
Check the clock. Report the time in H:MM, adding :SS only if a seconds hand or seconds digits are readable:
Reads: 4:27
